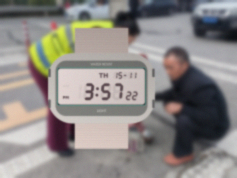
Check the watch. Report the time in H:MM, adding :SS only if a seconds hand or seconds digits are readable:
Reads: 3:57
